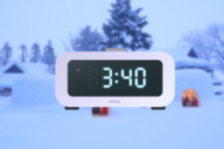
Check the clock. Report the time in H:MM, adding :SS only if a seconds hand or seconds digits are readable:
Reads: 3:40
